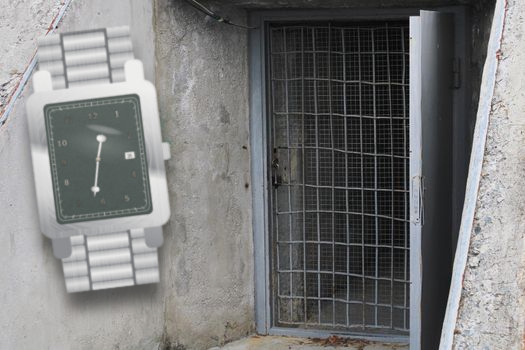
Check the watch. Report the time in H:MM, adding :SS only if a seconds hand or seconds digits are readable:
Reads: 12:32
